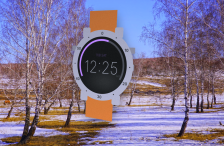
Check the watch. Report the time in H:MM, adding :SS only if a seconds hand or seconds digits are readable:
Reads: 12:25
